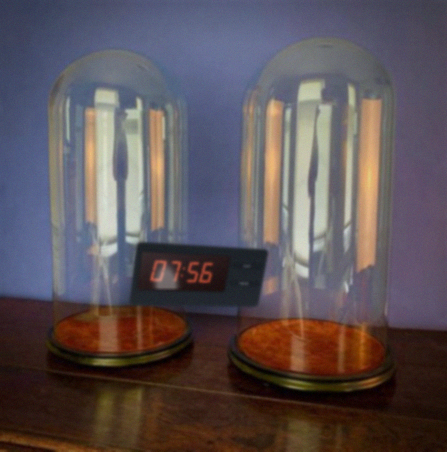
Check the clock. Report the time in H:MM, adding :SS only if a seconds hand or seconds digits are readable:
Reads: 7:56
